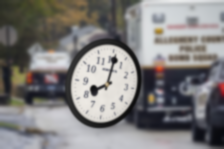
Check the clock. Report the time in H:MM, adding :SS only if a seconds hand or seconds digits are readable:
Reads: 8:01
